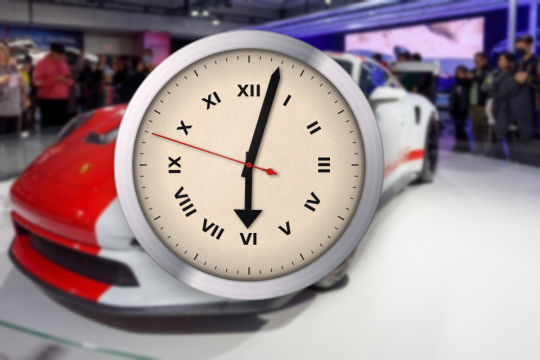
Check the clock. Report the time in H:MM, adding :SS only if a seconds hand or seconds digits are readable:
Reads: 6:02:48
